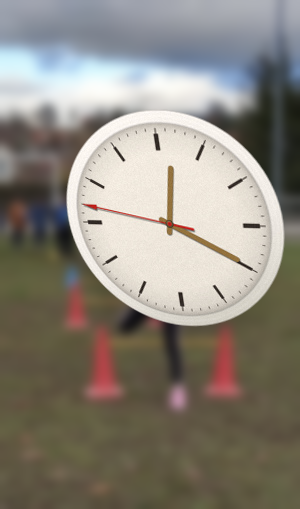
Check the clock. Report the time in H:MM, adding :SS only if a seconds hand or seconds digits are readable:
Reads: 12:19:47
